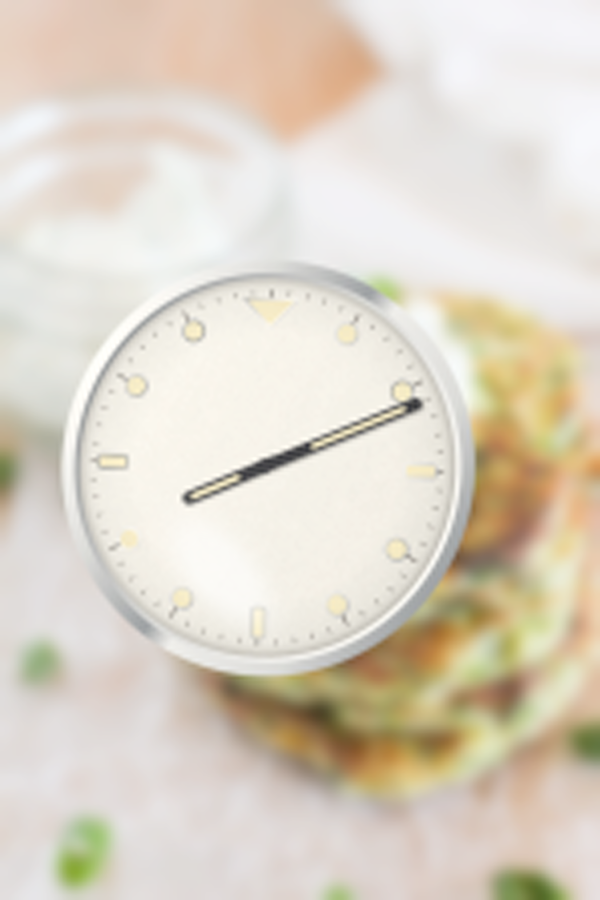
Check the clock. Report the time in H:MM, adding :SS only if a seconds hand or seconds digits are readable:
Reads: 8:11
